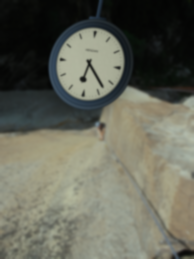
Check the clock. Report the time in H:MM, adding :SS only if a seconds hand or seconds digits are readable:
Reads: 6:23
